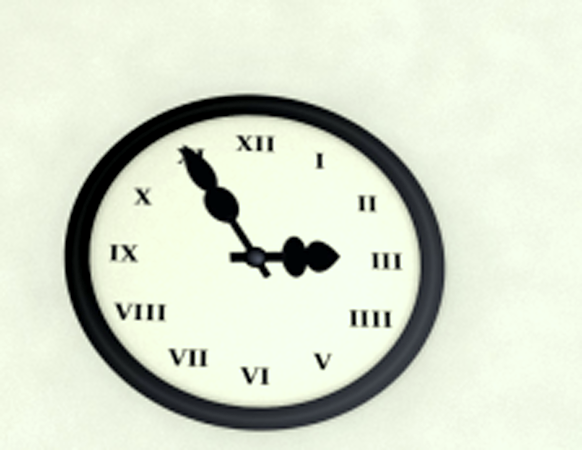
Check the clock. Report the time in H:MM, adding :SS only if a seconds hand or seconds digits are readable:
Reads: 2:55
